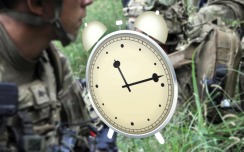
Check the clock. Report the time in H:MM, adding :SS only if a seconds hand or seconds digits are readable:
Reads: 11:13
